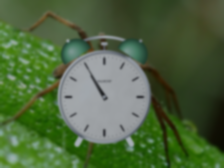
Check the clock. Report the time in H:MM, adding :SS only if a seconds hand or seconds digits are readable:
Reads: 10:55
